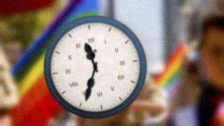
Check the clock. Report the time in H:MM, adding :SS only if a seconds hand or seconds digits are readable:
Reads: 11:34
